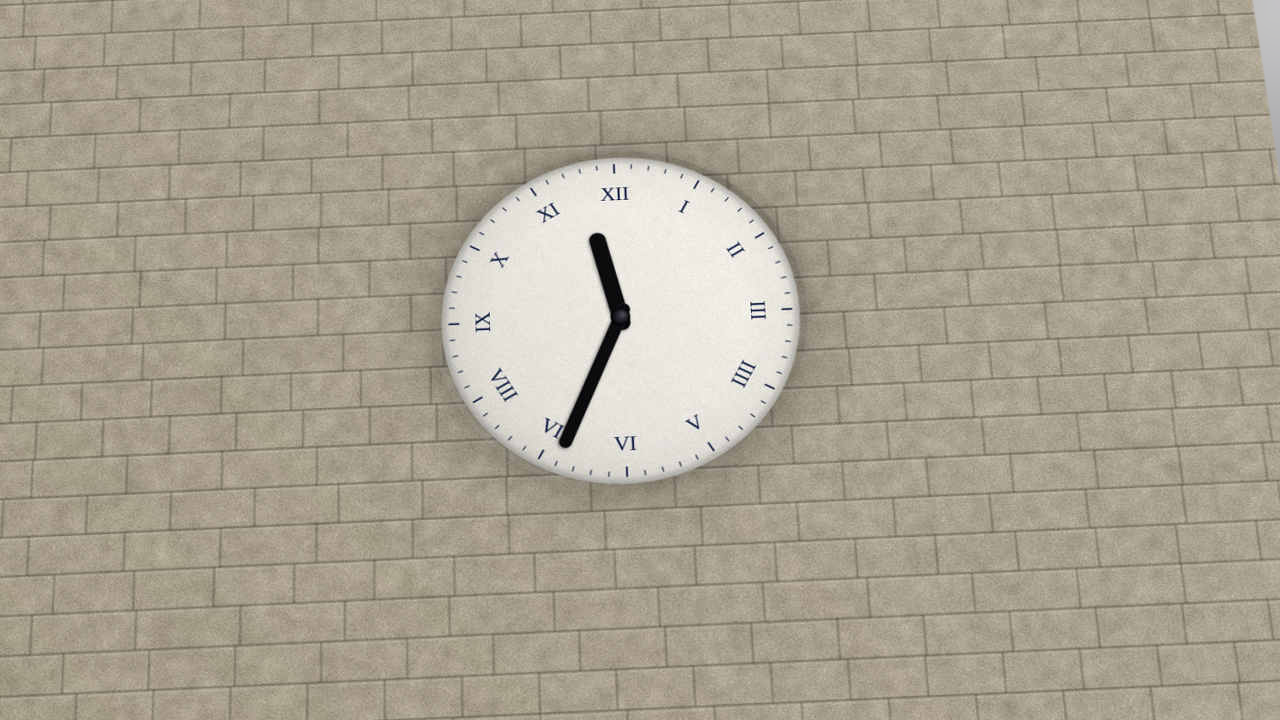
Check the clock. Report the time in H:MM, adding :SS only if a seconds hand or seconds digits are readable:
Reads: 11:34
